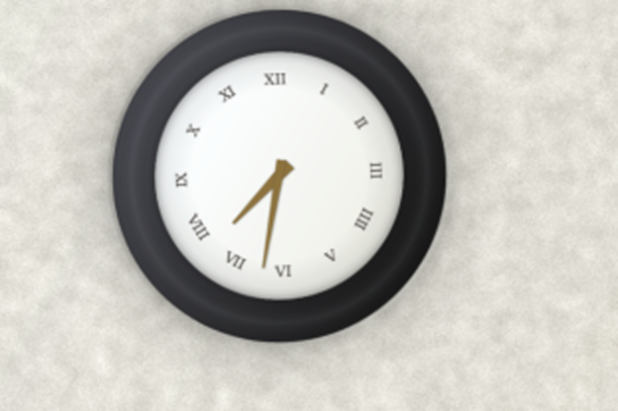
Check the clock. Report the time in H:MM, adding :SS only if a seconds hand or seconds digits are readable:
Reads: 7:32
